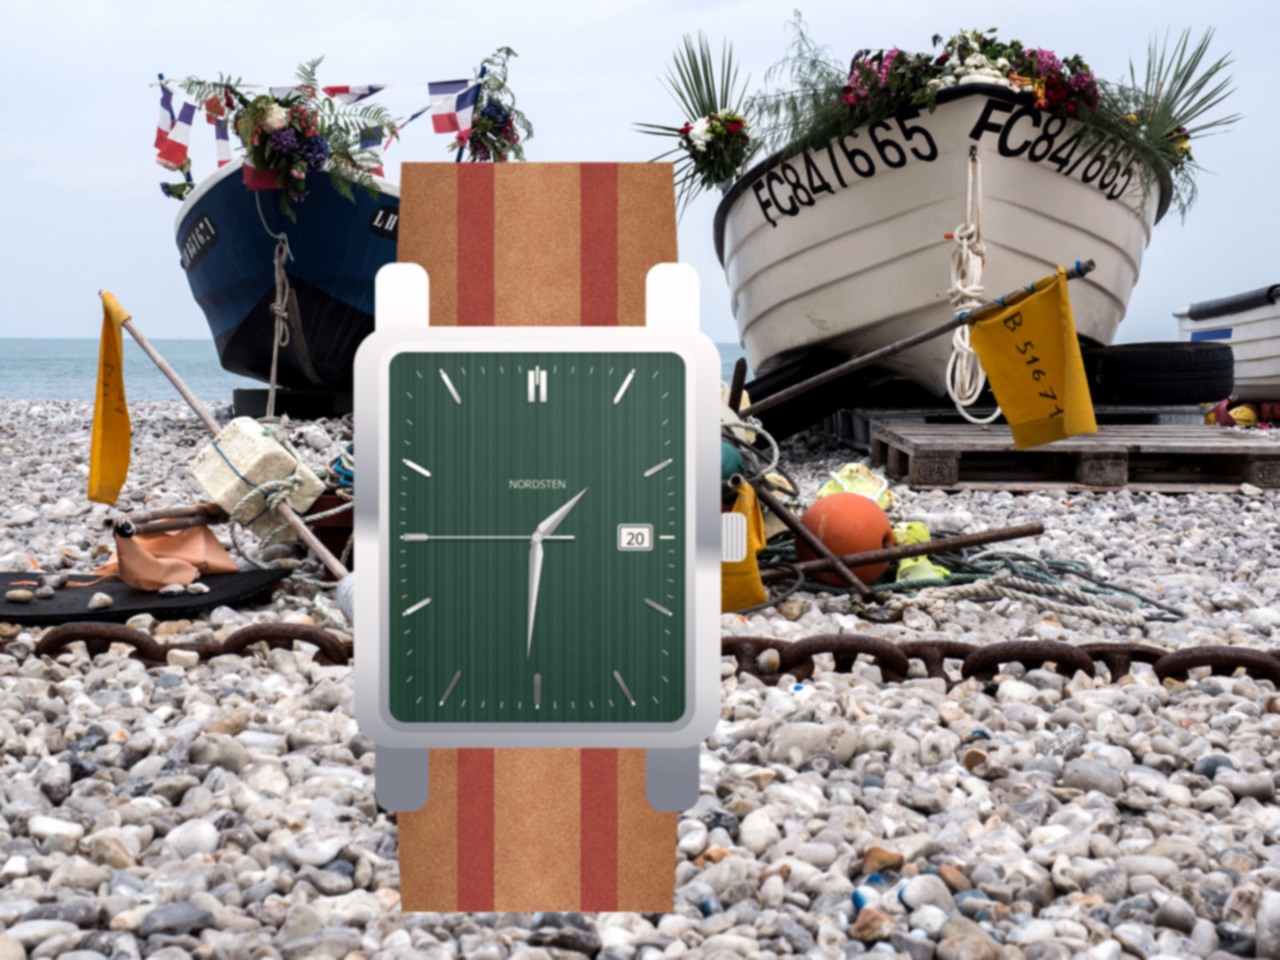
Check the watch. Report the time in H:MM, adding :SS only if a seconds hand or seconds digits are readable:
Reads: 1:30:45
